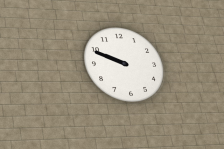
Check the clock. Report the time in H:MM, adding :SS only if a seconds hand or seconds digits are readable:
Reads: 9:49
